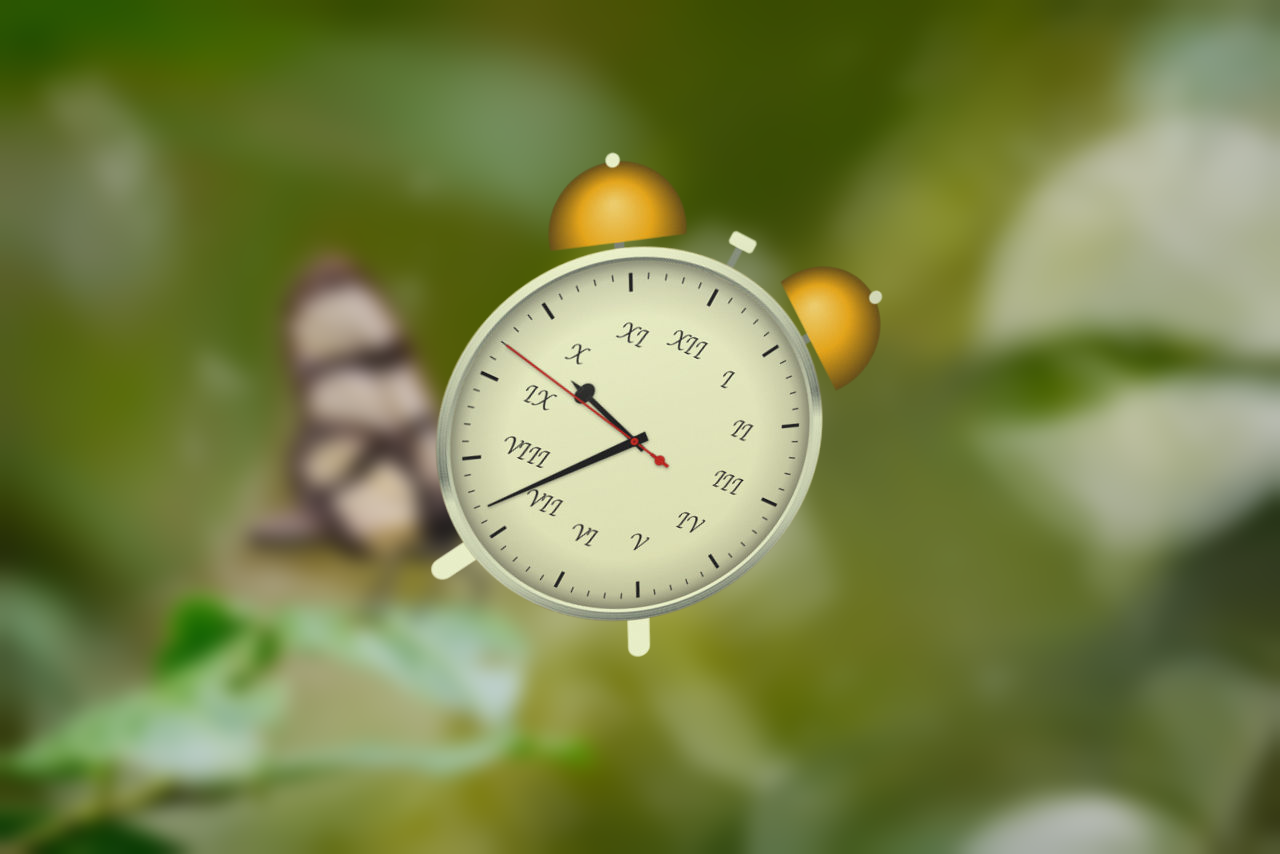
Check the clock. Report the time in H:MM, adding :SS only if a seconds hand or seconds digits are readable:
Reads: 9:36:47
